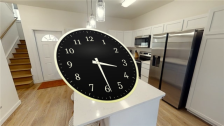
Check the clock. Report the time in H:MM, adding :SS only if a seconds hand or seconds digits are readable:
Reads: 3:29
